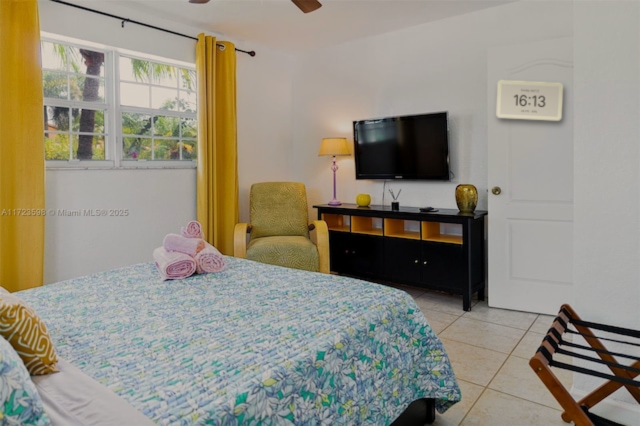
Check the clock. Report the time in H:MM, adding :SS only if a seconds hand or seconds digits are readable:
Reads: 16:13
